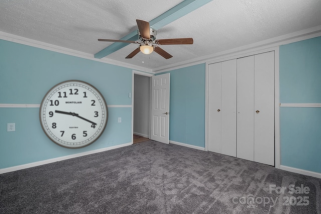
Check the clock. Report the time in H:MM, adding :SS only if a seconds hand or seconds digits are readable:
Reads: 9:19
